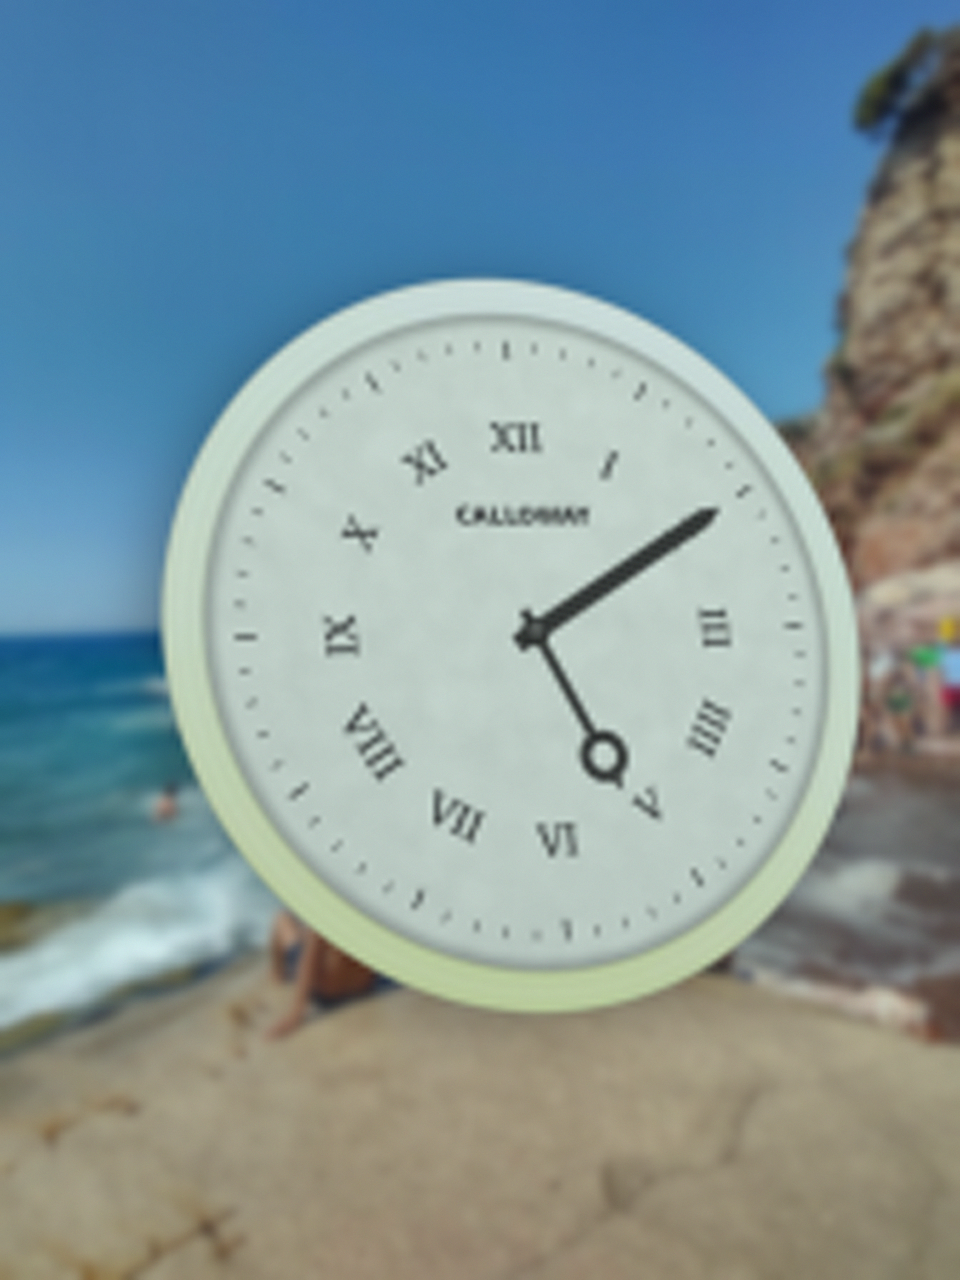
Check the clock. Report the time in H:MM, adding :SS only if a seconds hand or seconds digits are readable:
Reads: 5:10
